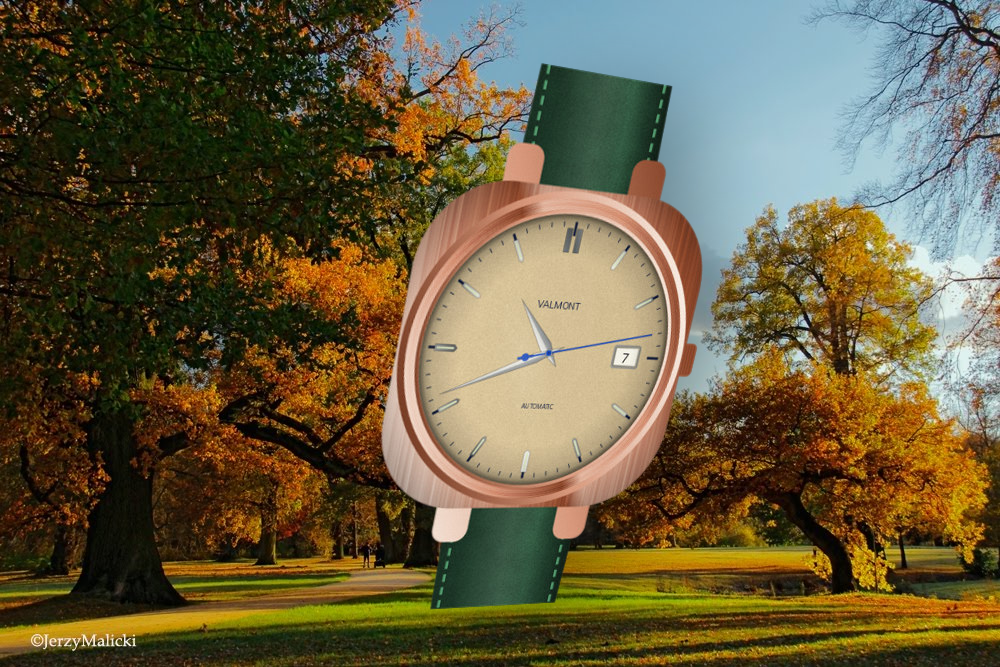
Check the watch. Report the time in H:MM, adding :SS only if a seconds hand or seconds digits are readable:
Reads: 10:41:13
